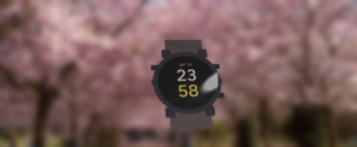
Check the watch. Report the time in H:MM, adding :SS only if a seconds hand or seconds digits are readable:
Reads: 23:58
